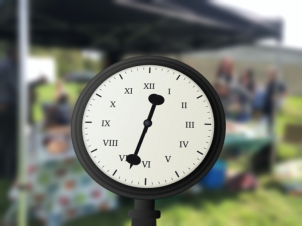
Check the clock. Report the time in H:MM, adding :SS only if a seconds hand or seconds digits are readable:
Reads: 12:33
